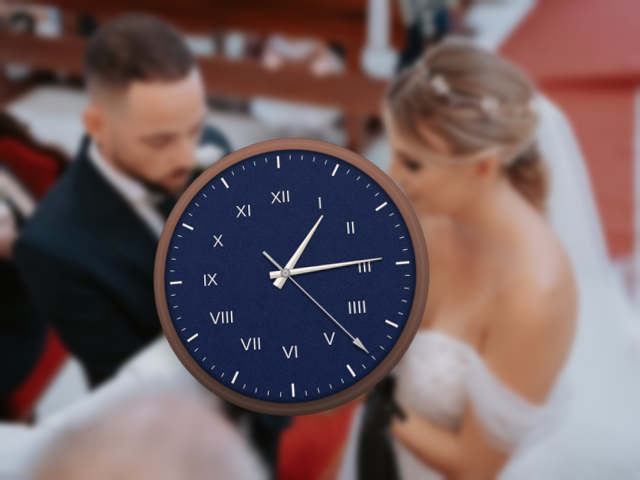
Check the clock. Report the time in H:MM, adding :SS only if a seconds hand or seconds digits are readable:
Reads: 1:14:23
